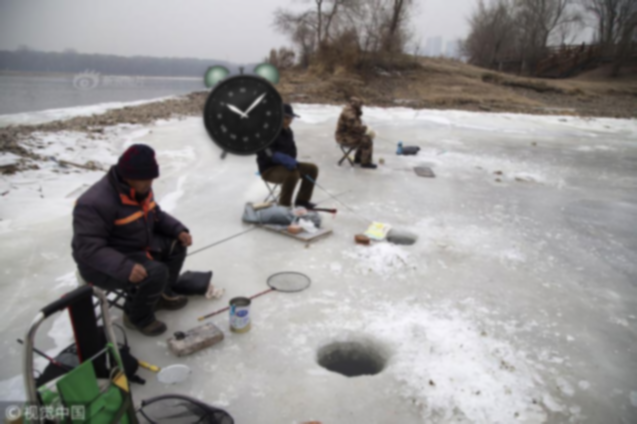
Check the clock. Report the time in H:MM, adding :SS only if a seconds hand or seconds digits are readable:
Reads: 10:08
